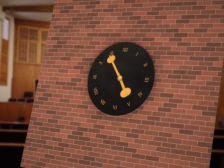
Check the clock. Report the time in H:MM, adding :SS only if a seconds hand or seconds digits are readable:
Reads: 4:54
